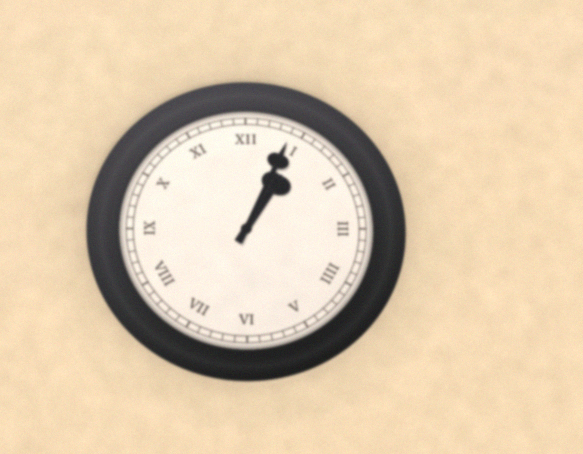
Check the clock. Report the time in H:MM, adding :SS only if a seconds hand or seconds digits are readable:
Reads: 1:04
